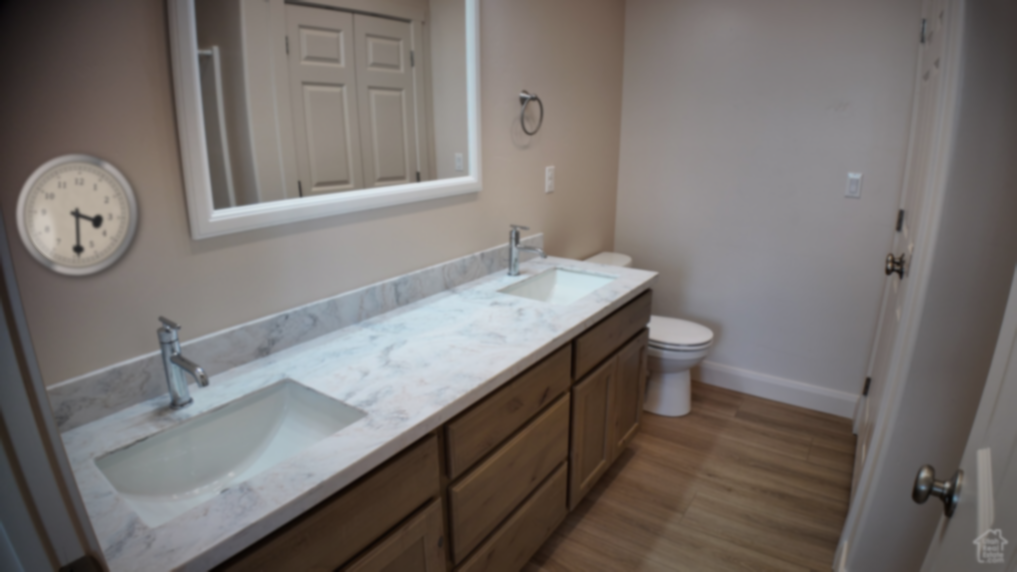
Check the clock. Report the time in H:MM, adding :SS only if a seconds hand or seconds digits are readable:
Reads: 3:29
